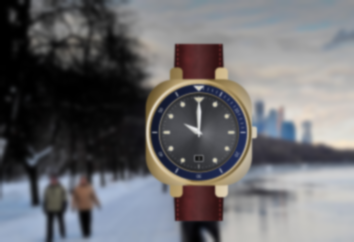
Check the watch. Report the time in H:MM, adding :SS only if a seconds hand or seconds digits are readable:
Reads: 10:00
